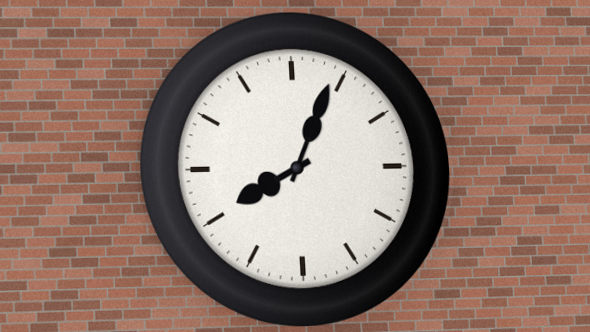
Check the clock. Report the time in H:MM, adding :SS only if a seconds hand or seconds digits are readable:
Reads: 8:04
